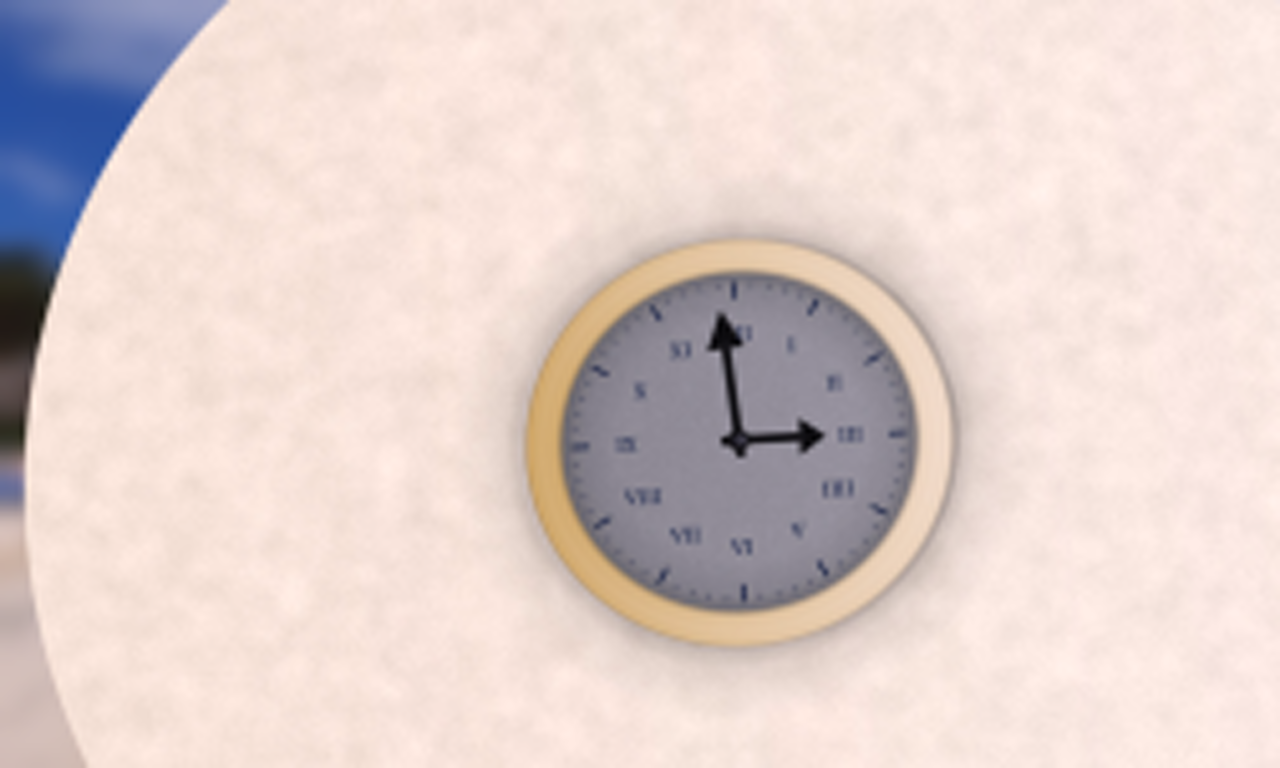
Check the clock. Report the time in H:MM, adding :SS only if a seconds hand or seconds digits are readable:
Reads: 2:59
